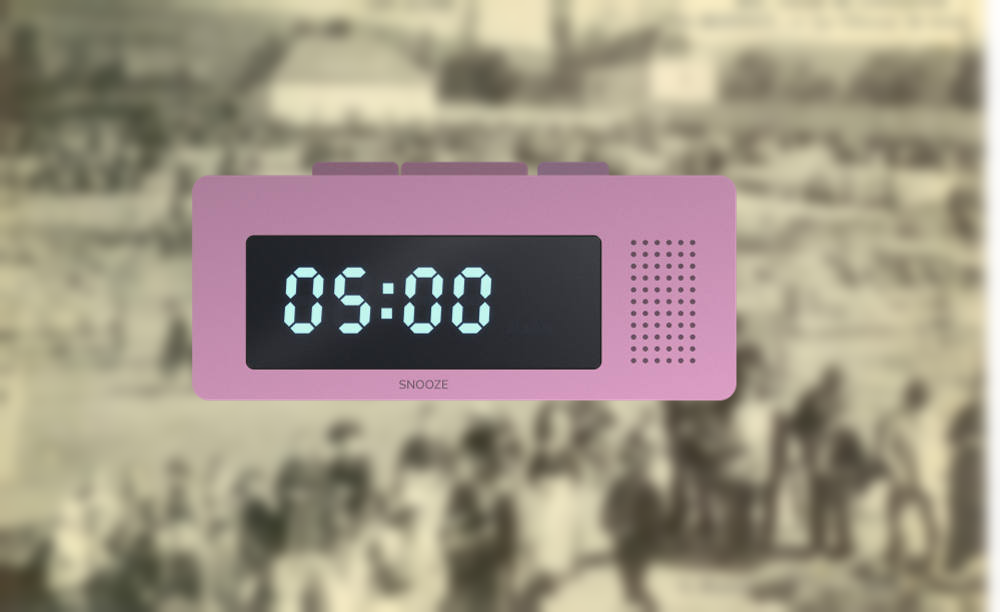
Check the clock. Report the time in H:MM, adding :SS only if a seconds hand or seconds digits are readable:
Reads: 5:00
